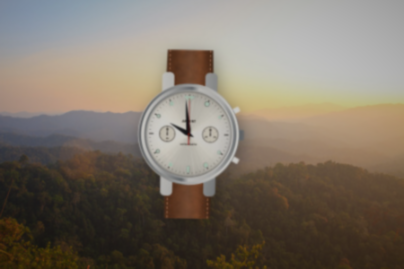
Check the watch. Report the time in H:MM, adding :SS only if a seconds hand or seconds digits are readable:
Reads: 9:59
